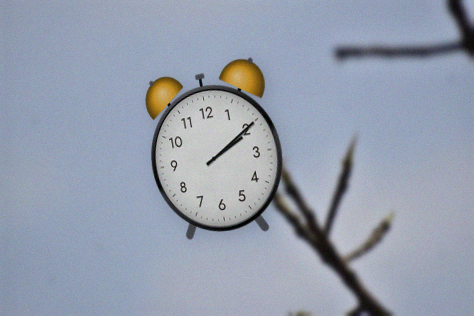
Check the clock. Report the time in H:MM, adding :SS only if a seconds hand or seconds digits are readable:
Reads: 2:10
